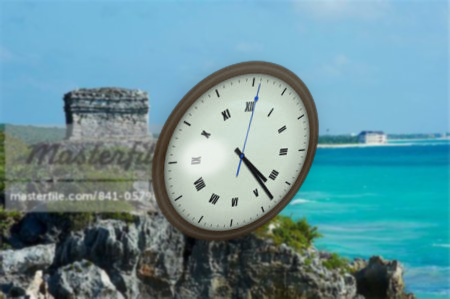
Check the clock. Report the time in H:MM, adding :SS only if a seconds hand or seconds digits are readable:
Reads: 4:23:01
